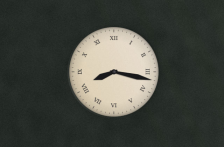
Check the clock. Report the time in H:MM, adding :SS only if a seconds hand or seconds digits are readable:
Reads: 8:17
